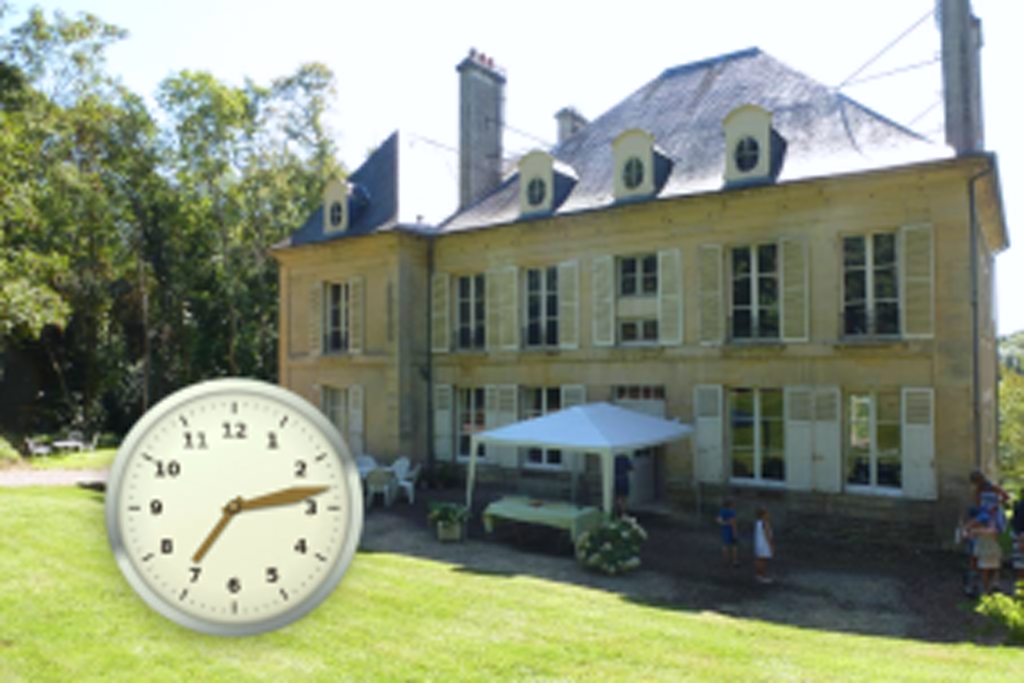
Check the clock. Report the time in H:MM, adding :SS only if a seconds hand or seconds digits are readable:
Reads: 7:13
